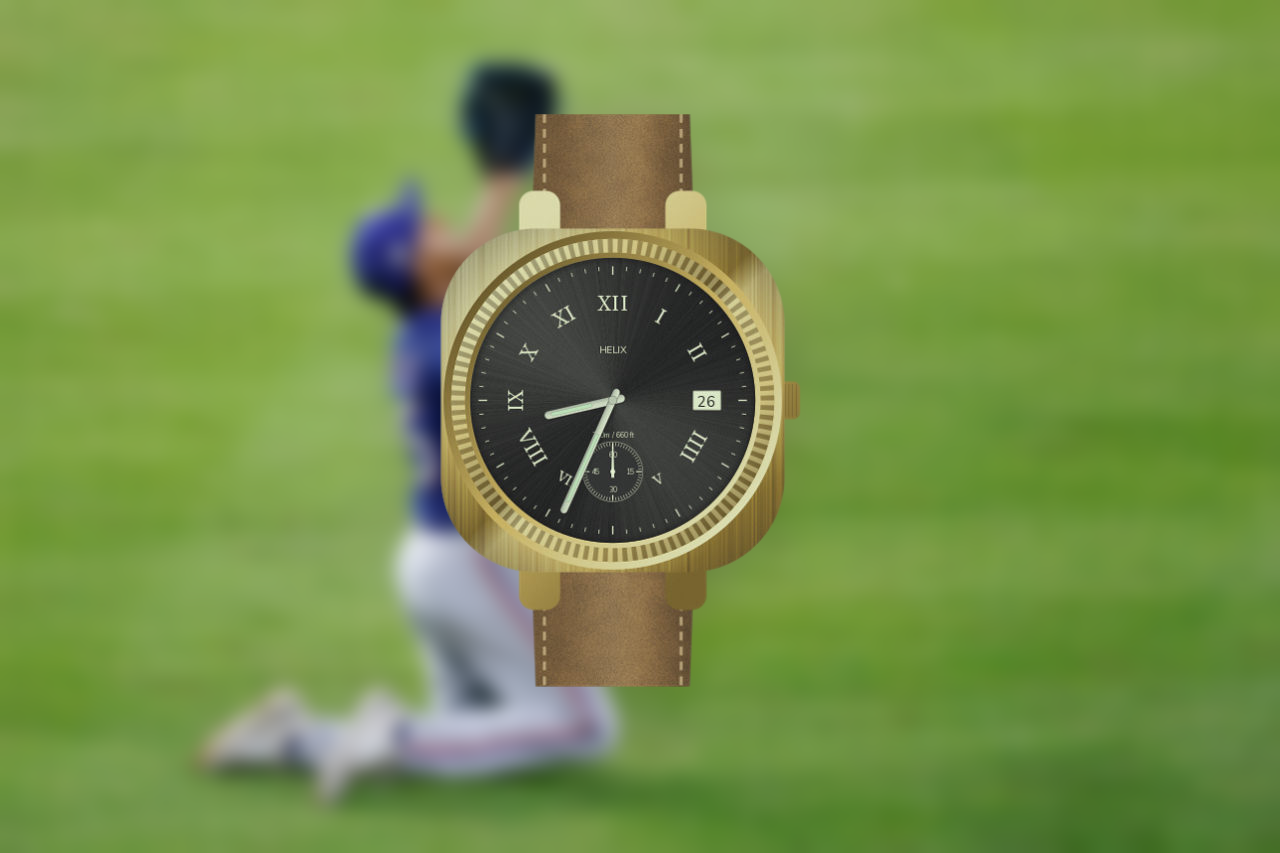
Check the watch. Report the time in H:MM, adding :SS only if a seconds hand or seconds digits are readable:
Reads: 8:34
